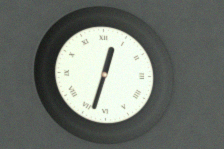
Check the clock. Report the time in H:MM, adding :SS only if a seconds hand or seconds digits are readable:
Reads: 12:33
